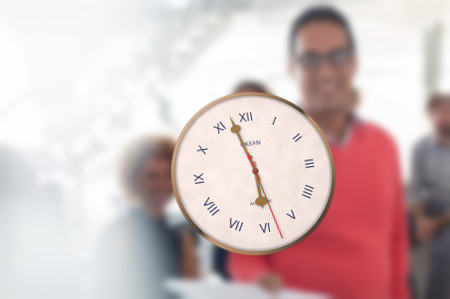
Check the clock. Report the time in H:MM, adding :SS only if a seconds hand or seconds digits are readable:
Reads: 5:57:28
